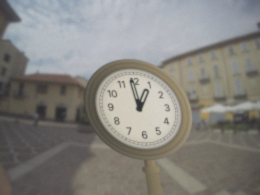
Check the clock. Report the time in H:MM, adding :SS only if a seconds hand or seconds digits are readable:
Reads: 12:59
